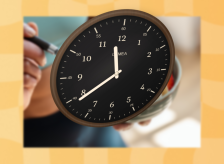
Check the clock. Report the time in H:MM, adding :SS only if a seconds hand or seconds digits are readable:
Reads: 11:39
